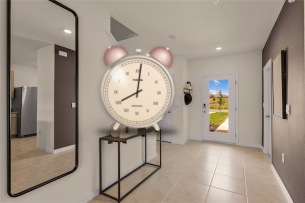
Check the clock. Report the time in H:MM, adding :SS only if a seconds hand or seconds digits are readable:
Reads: 8:01
